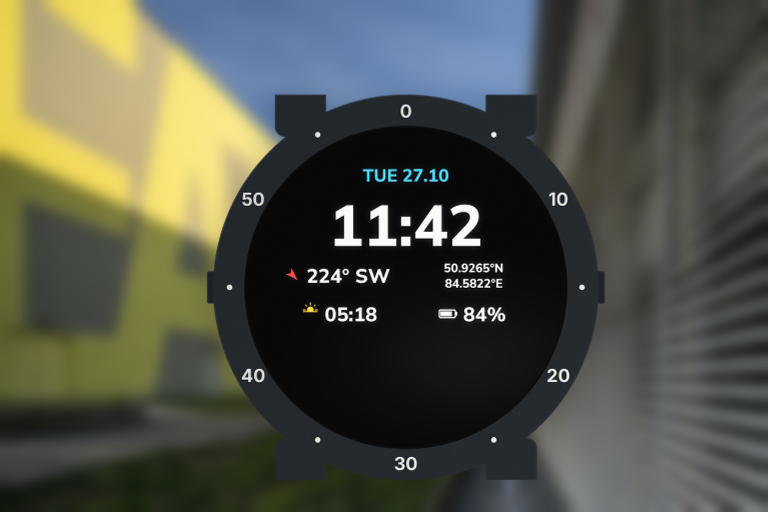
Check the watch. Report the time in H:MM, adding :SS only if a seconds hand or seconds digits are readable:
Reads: 11:42
